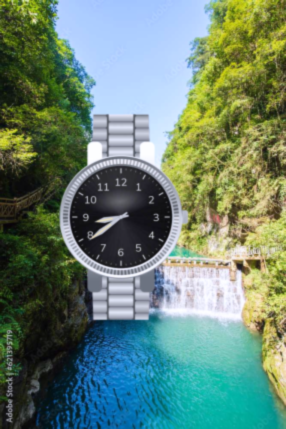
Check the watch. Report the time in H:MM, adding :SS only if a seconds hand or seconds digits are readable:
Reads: 8:39
